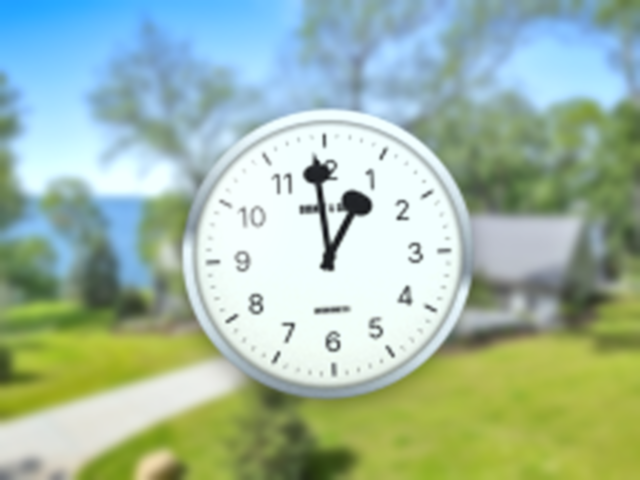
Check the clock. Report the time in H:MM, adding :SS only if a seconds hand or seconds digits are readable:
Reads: 12:59
